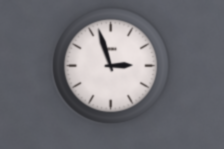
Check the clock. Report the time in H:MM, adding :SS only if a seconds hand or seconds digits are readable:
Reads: 2:57
